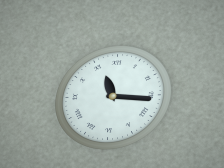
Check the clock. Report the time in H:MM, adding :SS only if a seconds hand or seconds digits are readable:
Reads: 11:16
